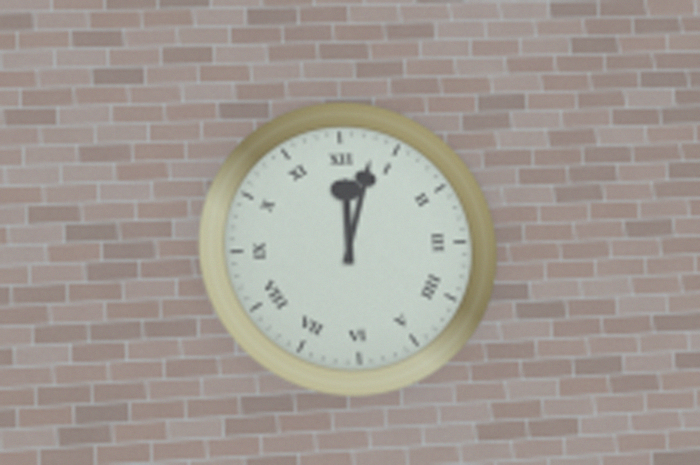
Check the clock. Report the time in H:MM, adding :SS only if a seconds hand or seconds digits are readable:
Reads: 12:03
